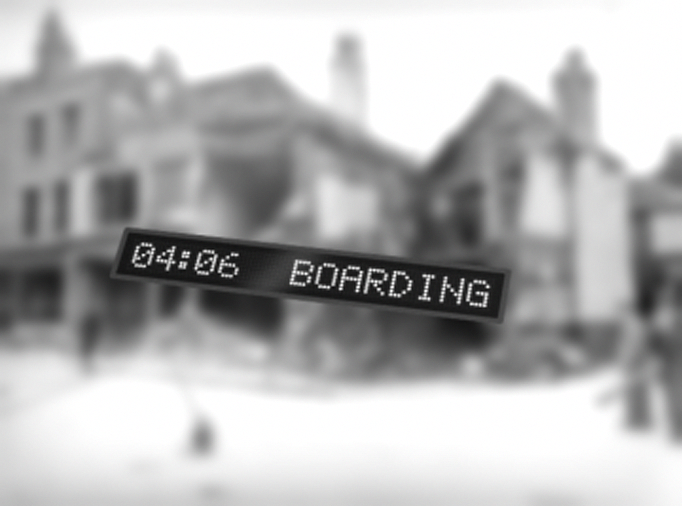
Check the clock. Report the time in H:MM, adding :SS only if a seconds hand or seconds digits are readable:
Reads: 4:06
